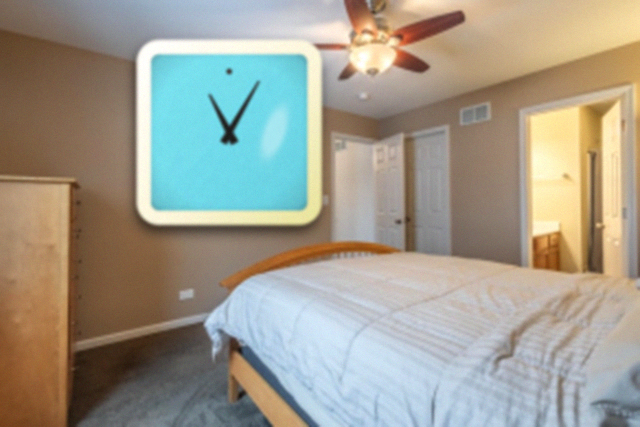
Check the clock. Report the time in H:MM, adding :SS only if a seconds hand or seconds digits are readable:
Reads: 11:05
